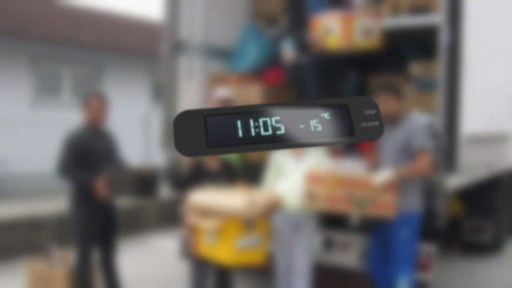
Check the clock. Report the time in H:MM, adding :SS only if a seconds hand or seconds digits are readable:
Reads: 11:05
